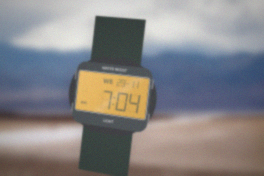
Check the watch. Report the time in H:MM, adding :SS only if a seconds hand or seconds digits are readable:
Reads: 7:04
